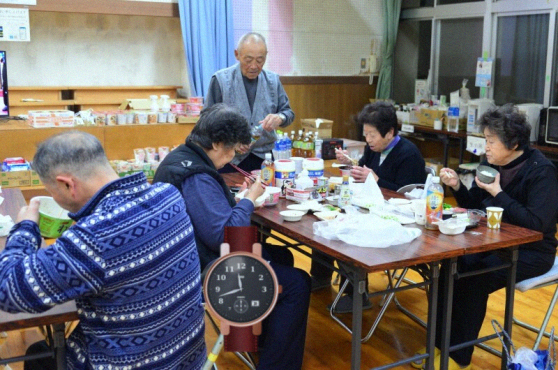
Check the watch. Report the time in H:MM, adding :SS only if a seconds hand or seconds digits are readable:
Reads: 11:42
